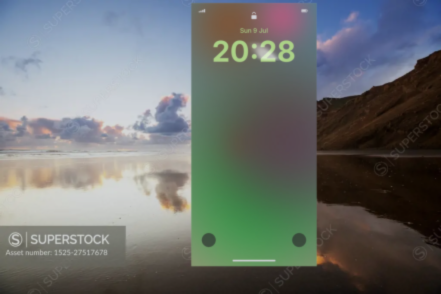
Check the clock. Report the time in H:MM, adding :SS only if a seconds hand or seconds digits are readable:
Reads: 20:28
